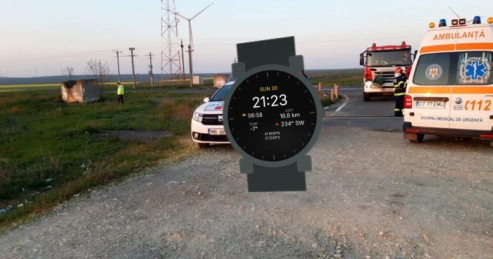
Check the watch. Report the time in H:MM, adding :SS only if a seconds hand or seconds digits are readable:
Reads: 21:23
